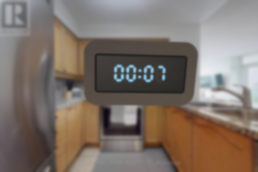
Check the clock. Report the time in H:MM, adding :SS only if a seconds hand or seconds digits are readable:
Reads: 0:07
